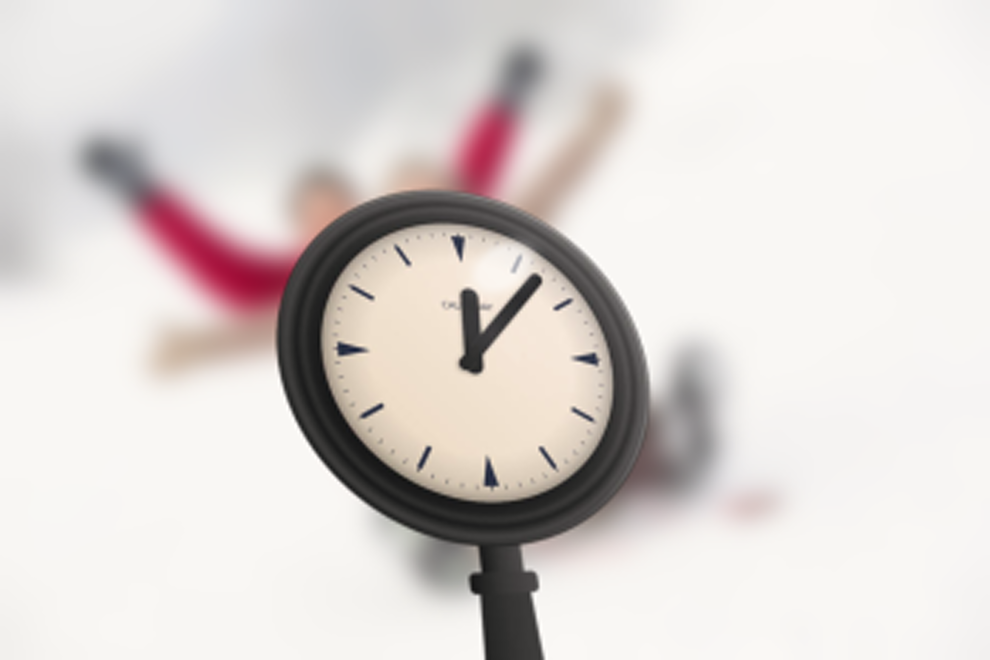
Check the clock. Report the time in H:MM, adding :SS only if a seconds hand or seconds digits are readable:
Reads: 12:07
